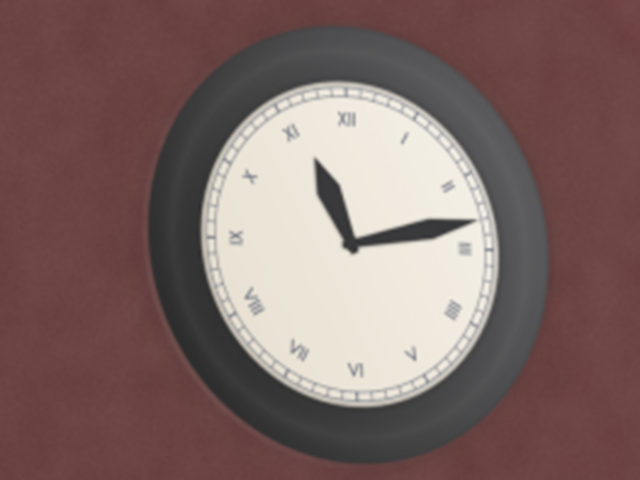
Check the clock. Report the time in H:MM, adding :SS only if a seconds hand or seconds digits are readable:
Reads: 11:13
